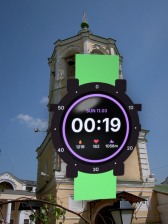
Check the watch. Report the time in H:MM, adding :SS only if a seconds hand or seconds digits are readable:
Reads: 0:19
